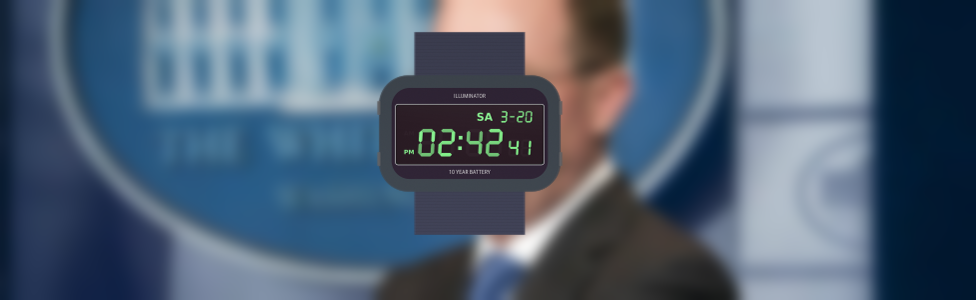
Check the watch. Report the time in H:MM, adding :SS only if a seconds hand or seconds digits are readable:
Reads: 2:42:41
